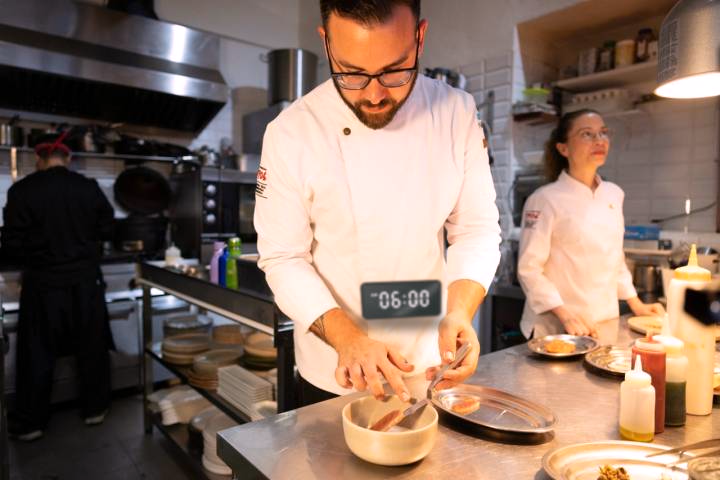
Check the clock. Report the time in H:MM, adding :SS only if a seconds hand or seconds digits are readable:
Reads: 6:00
